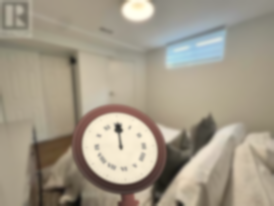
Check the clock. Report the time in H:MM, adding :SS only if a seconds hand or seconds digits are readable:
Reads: 12:00
